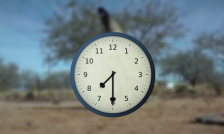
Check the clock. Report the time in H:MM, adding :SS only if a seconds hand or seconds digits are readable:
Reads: 7:30
